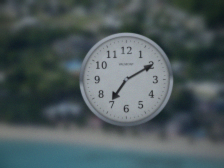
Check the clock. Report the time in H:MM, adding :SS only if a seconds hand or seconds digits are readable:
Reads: 7:10
